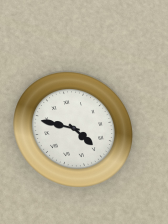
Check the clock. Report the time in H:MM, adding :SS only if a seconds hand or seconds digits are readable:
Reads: 4:49
